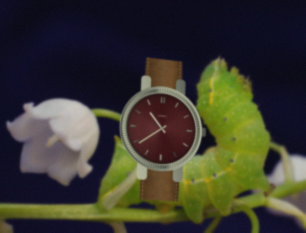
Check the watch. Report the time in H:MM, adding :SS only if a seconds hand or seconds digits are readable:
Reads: 10:39
